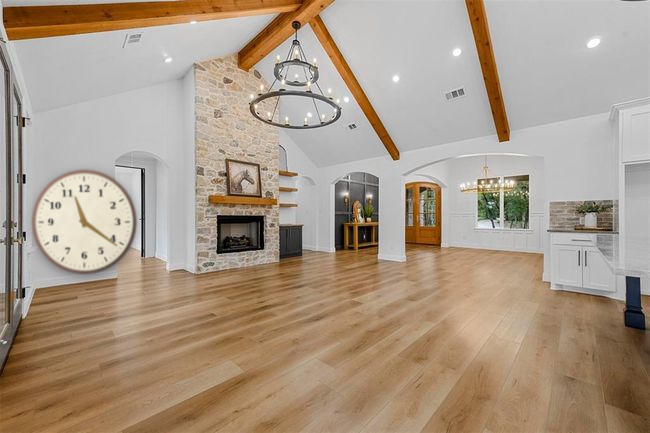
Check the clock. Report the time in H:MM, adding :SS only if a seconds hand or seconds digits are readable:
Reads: 11:21
